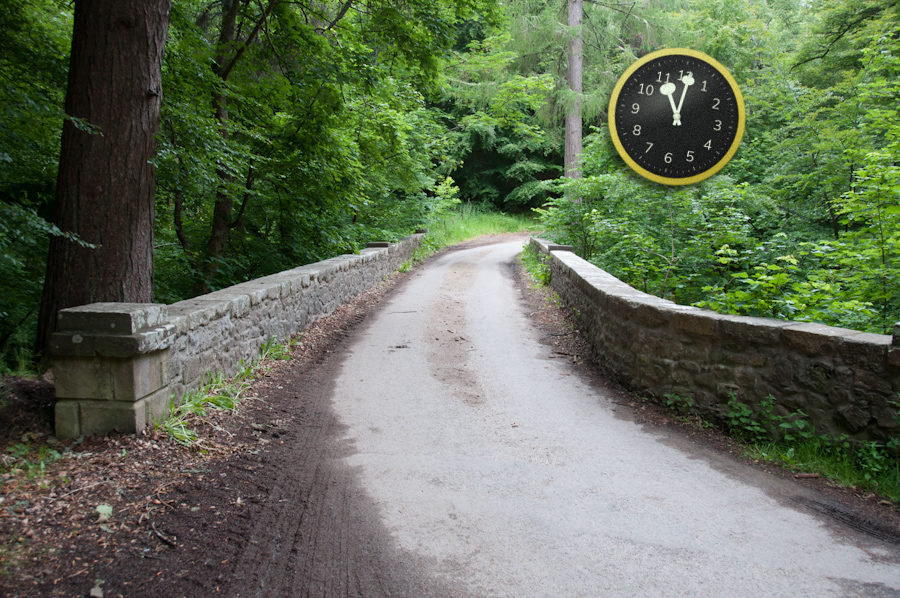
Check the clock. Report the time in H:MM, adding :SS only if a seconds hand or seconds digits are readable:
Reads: 11:01
